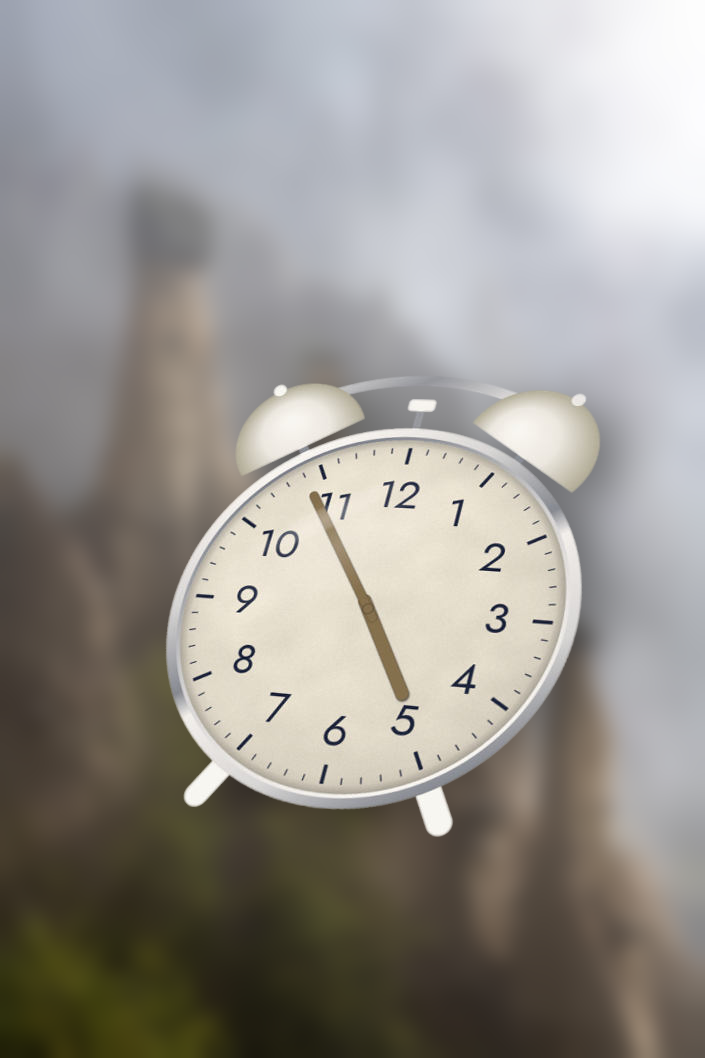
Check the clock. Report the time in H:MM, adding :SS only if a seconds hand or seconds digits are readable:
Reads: 4:54
